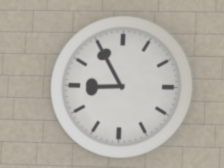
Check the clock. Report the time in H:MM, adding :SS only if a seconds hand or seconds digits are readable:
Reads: 8:55
